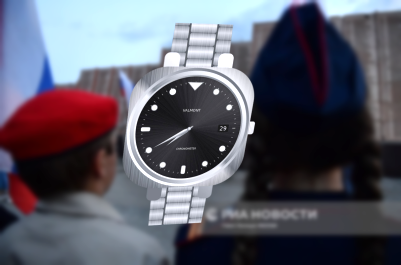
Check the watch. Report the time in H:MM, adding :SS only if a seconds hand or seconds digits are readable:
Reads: 7:40
